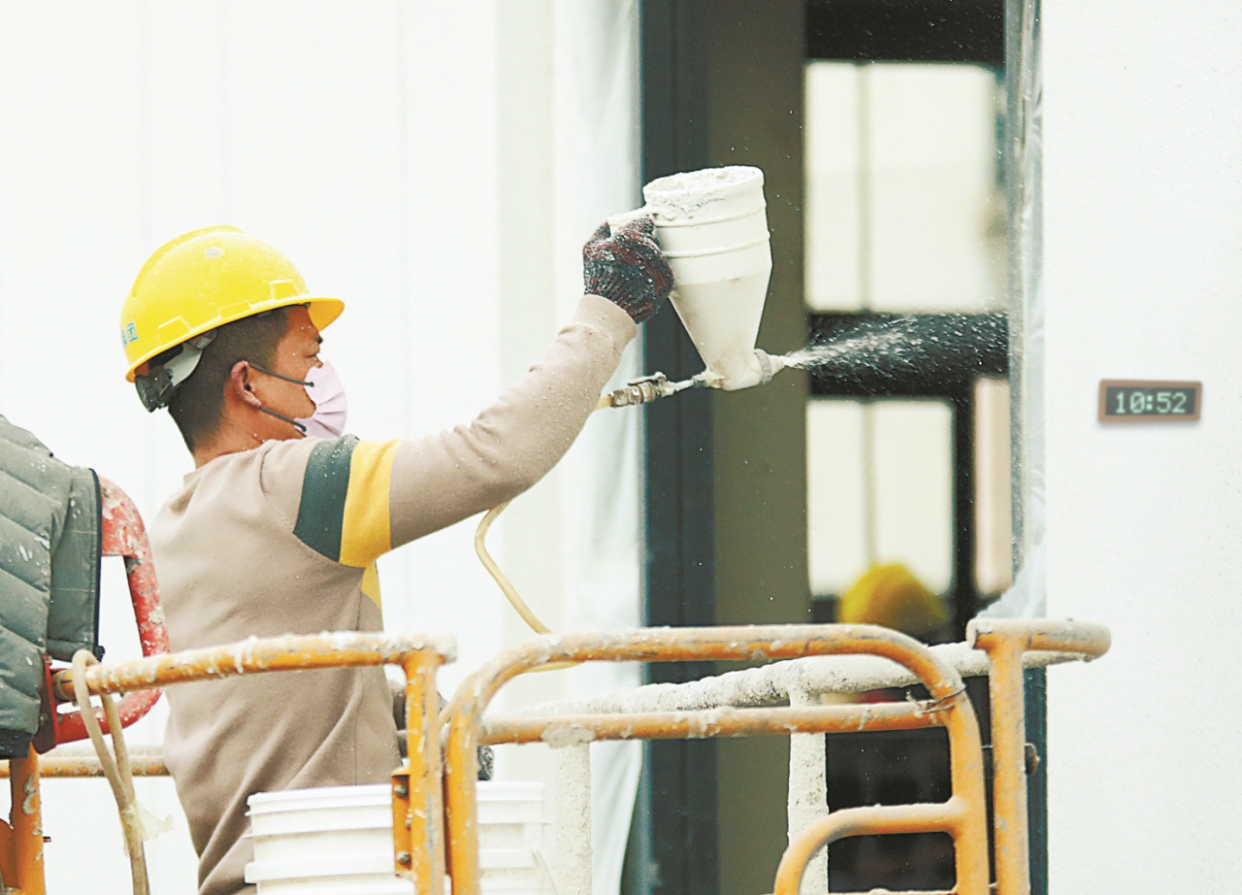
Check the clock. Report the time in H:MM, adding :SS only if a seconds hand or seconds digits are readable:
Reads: 10:52
